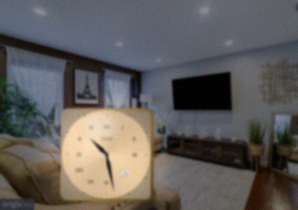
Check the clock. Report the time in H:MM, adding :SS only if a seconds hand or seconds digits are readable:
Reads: 10:28
